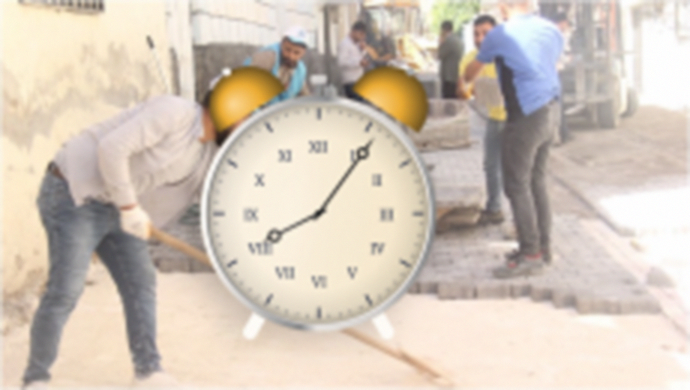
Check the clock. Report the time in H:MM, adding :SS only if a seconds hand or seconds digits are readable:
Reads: 8:06
